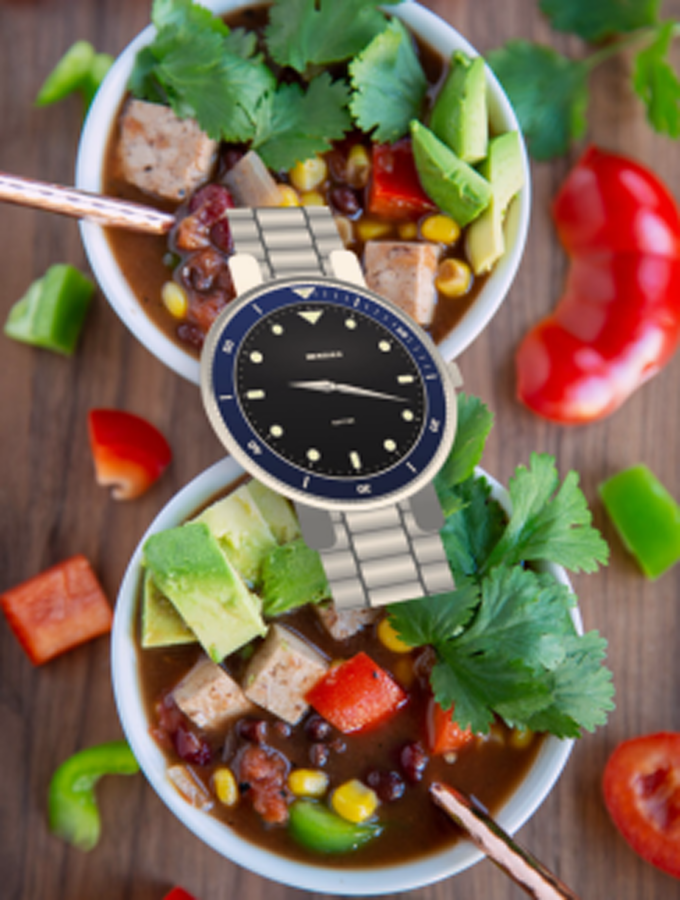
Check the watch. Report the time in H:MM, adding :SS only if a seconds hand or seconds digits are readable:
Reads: 9:18
